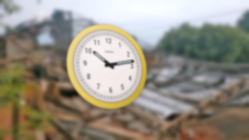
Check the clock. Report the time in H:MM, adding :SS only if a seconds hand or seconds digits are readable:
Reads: 10:13
